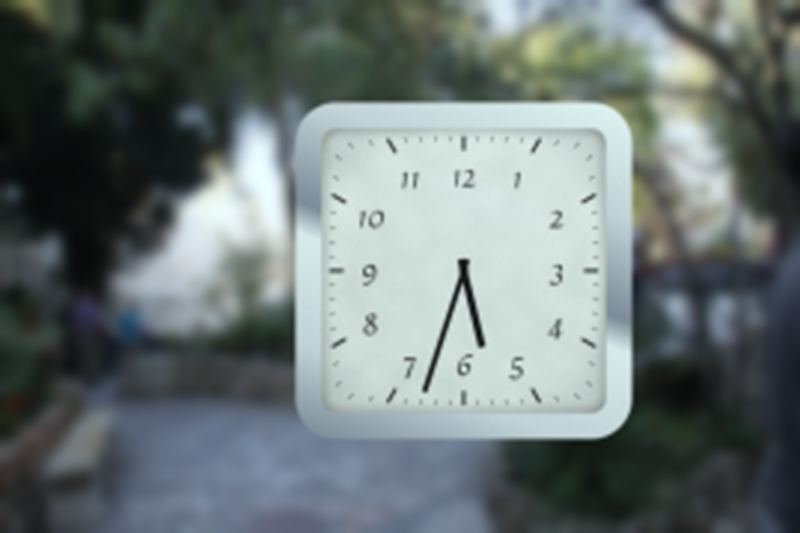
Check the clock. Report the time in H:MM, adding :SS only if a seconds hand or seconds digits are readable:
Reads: 5:33
